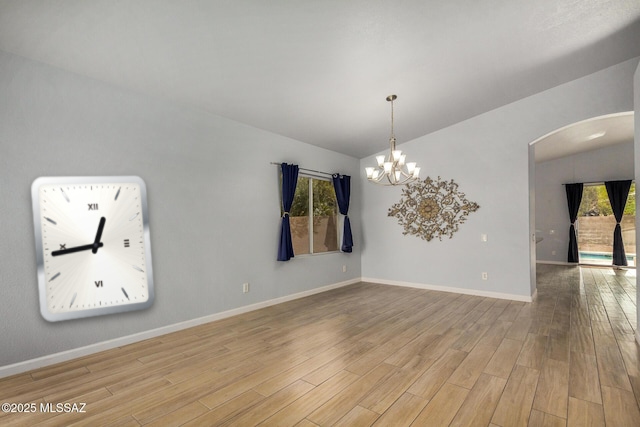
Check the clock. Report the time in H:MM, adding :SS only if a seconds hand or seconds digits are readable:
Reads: 12:44
